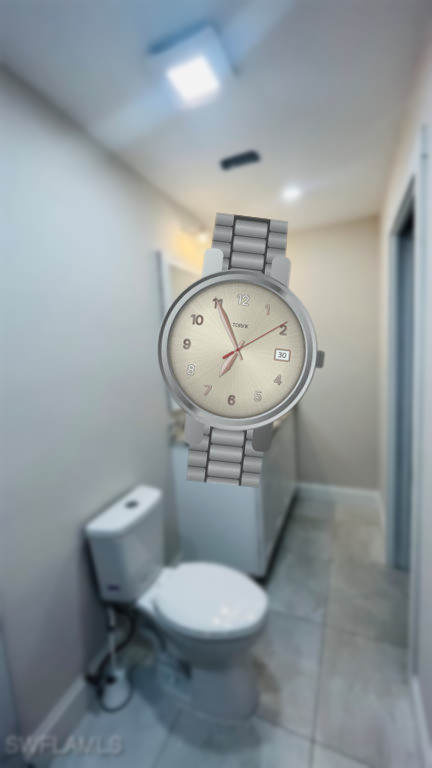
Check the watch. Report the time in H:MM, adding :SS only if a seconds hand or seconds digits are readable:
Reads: 6:55:09
